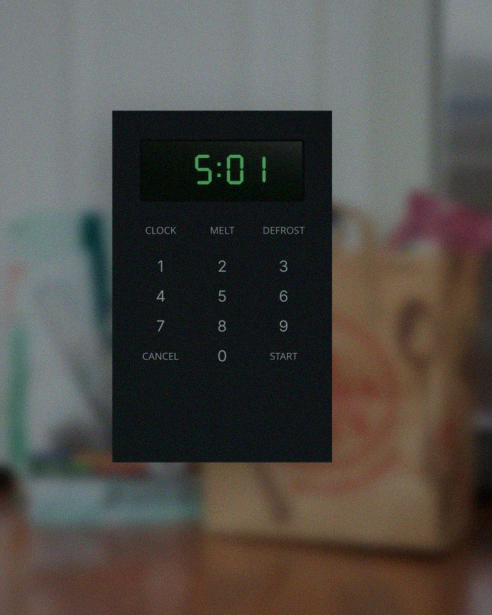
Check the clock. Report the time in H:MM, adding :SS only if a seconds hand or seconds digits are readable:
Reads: 5:01
